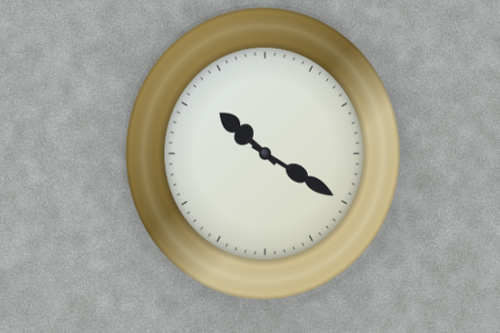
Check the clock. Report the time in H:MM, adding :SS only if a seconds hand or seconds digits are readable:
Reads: 10:20
